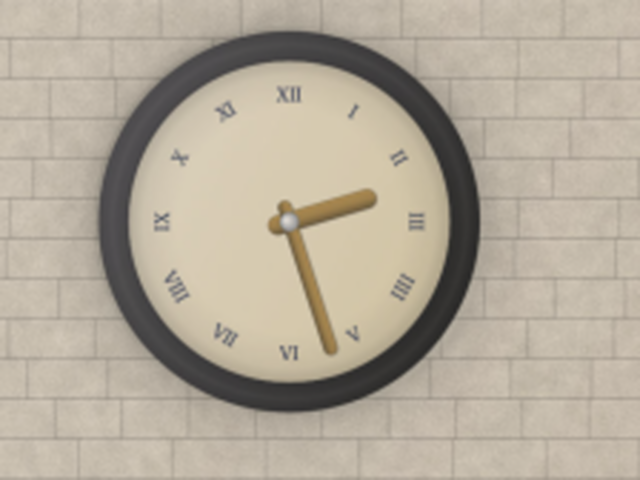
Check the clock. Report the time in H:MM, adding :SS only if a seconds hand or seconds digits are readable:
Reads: 2:27
